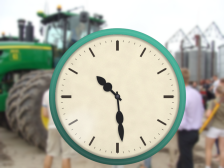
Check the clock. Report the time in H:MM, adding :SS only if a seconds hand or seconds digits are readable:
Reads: 10:29
